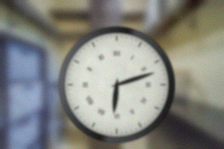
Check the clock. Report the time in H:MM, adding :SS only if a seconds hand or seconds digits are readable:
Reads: 6:12
